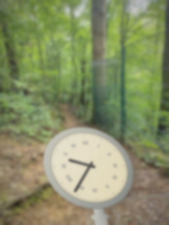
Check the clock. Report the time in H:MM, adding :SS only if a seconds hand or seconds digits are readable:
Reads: 9:36
